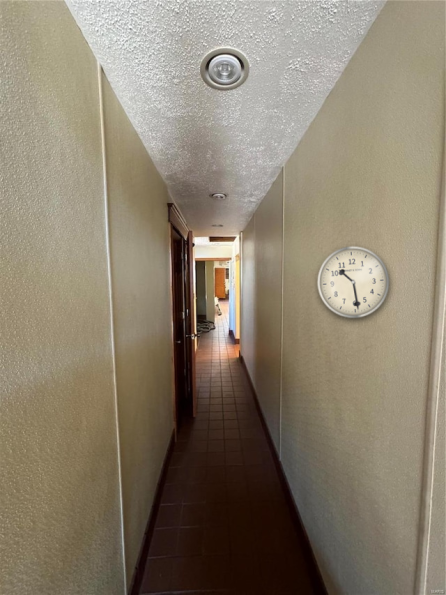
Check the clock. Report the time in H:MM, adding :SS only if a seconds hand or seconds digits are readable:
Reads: 10:29
